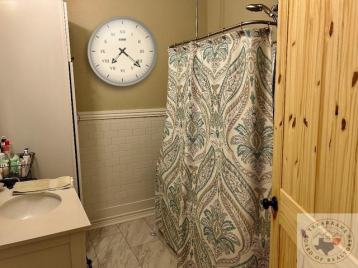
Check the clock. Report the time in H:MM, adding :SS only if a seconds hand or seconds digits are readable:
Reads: 7:22
